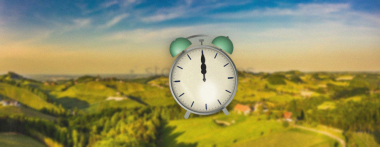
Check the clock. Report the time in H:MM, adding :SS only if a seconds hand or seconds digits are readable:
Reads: 12:00
